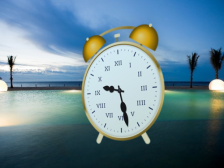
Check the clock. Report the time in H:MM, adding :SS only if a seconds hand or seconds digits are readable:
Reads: 9:28
